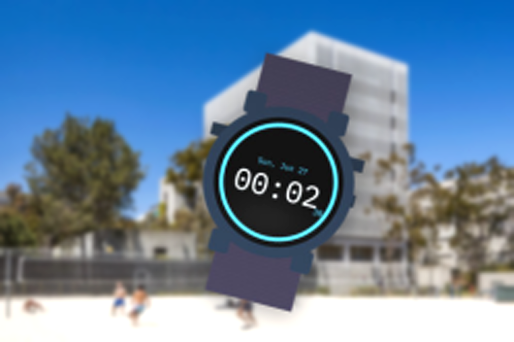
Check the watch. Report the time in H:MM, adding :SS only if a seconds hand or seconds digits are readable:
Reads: 0:02
